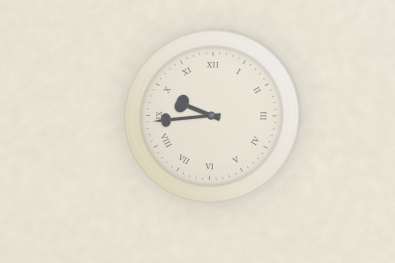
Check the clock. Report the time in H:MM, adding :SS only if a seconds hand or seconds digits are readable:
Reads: 9:44
